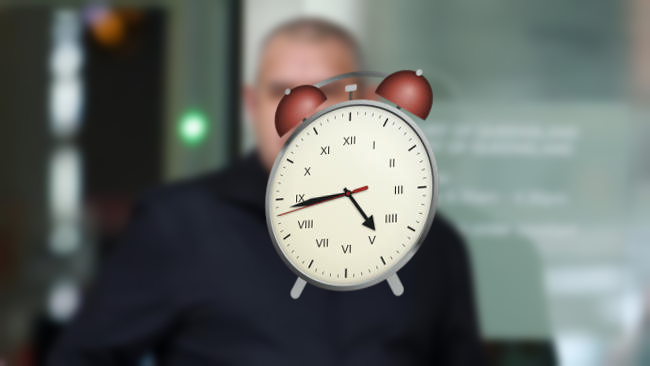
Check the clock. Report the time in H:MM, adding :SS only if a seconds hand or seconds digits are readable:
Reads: 4:43:43
